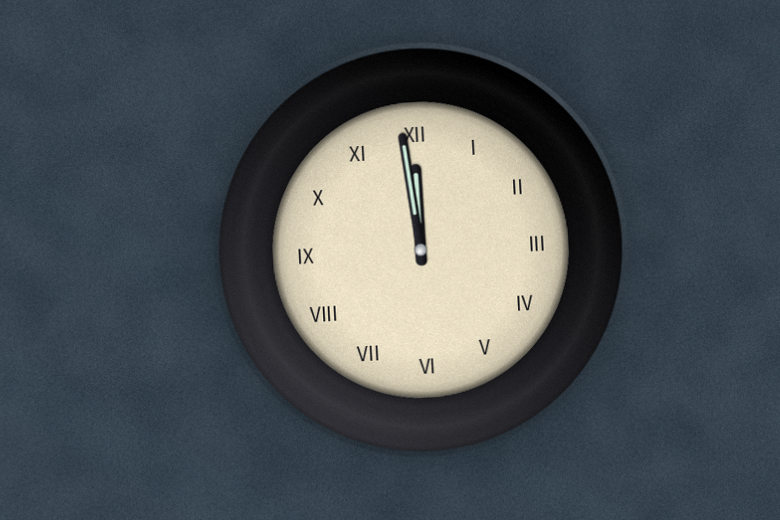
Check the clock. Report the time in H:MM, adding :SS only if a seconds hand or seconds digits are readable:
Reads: 11:59
